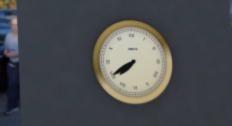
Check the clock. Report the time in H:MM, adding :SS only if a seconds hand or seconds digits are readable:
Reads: 7:40
